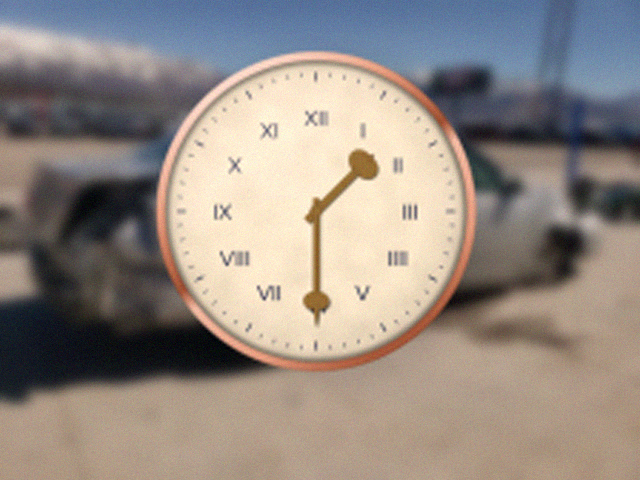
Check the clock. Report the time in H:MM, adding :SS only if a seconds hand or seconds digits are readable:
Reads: 1:30
